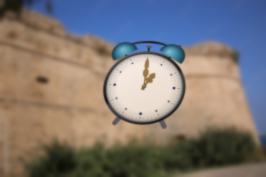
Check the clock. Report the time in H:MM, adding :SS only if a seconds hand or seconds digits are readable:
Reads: 1:00
